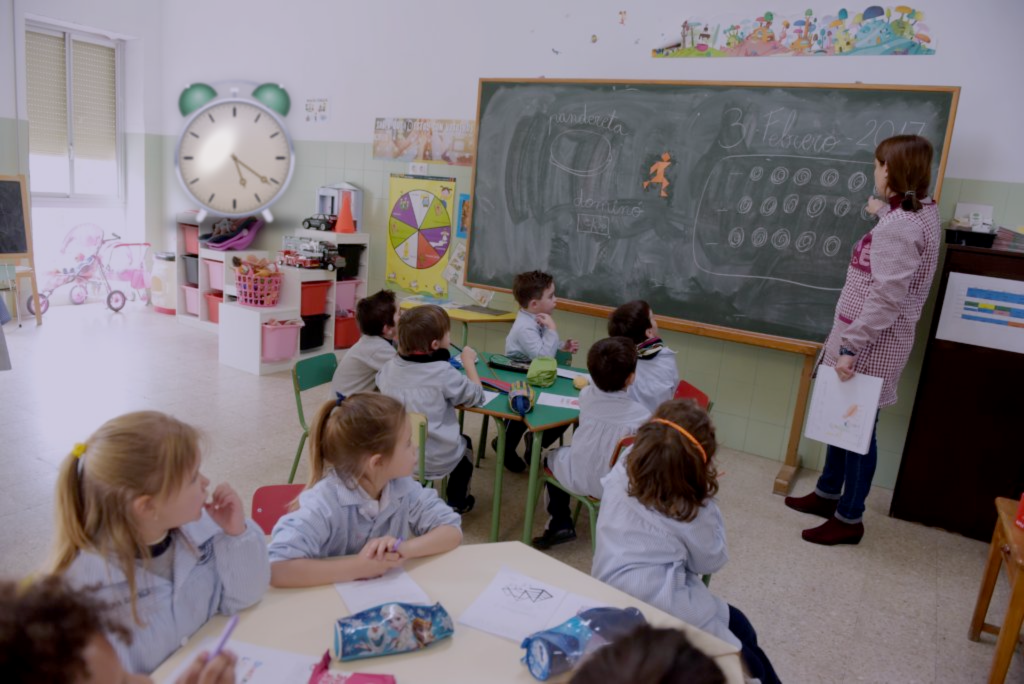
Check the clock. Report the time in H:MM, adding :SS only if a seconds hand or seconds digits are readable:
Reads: 5:21
